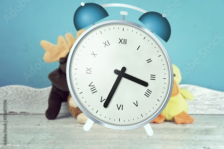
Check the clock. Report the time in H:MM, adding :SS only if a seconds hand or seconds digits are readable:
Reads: 3:34
